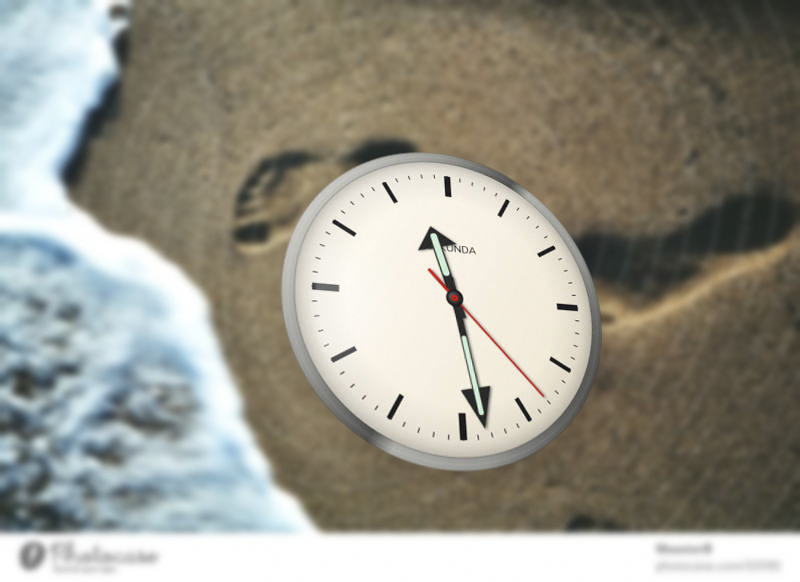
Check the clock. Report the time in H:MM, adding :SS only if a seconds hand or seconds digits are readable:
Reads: 11:28:23
